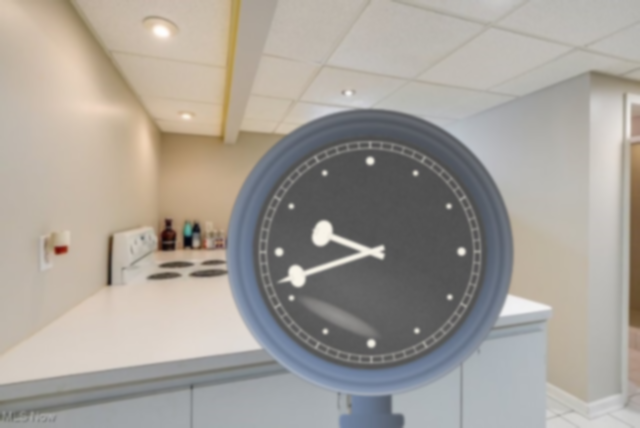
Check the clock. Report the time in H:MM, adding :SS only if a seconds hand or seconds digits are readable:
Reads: 9:42
